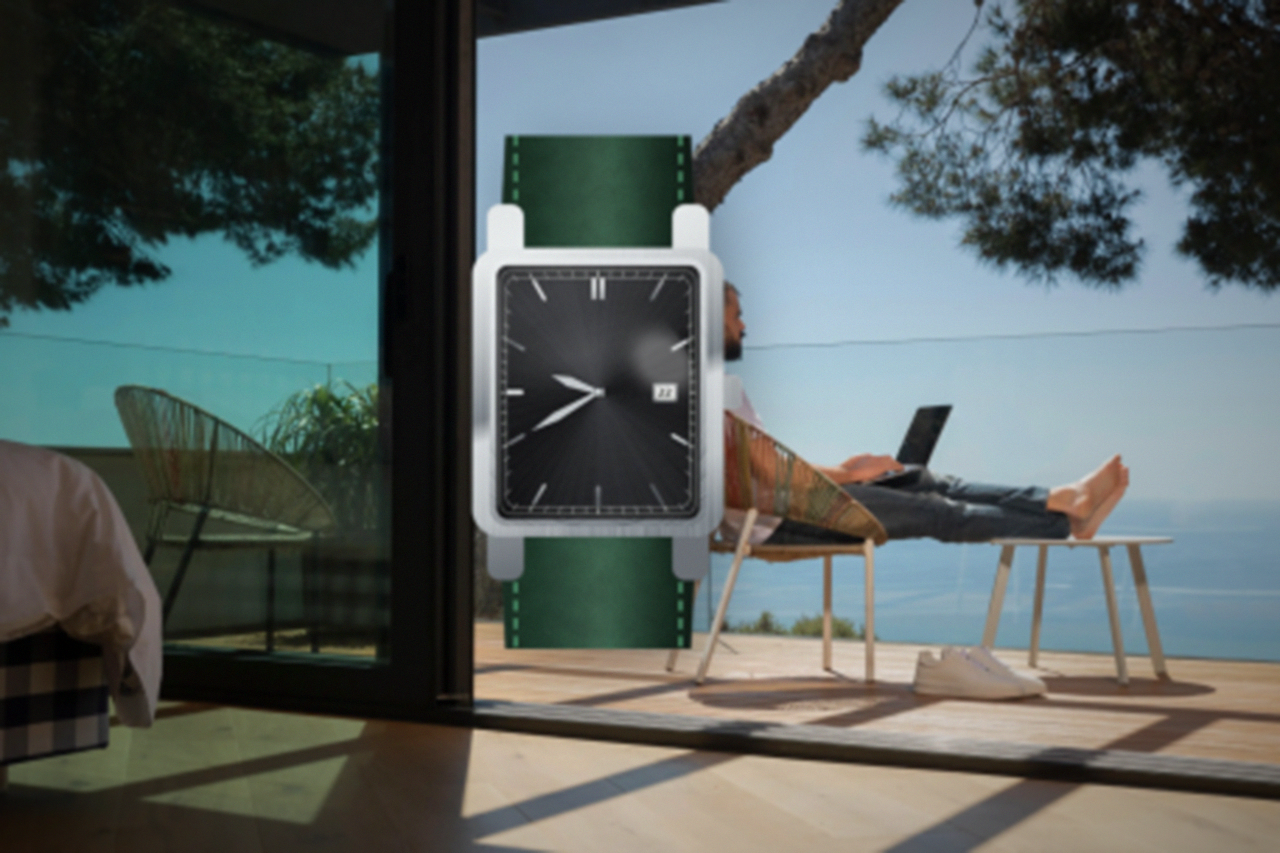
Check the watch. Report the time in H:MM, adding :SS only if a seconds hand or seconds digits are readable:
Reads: 9:40
